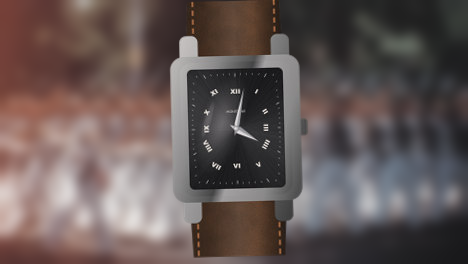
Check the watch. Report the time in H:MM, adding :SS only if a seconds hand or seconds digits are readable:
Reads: 4:02
